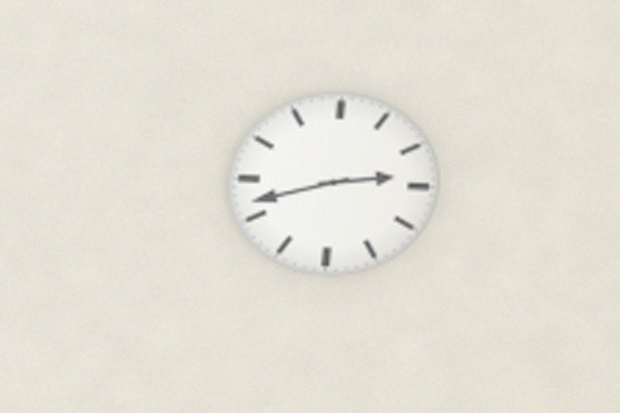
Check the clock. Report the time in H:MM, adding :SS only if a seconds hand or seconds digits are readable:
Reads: 2:42
